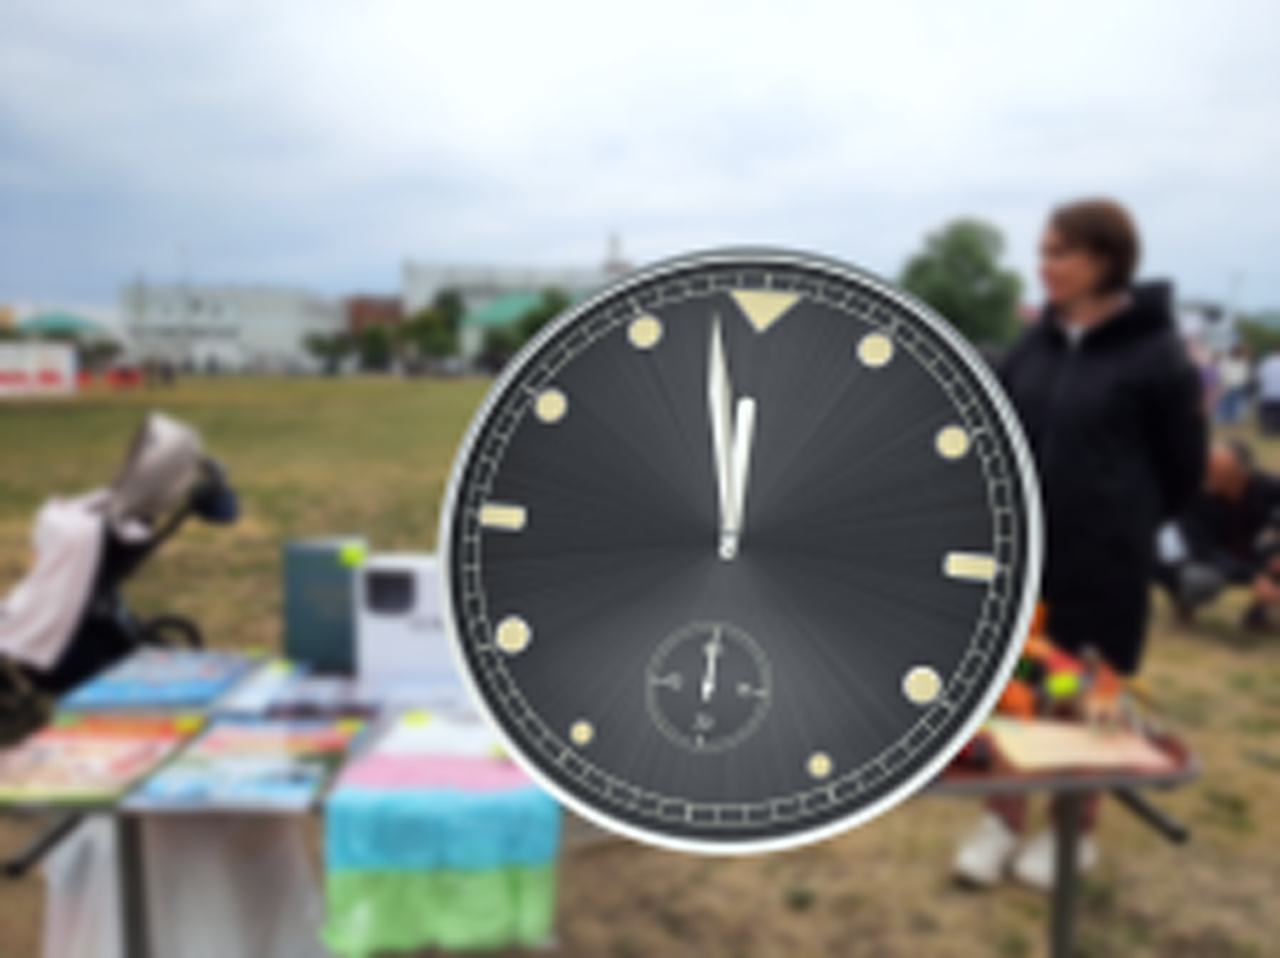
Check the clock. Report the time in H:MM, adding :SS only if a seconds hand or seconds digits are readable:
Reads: 11:58
